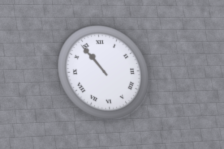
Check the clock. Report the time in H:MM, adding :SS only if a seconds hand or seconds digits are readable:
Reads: 10:54
